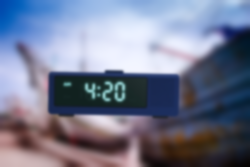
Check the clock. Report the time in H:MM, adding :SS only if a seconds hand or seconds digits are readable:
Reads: 4:20
